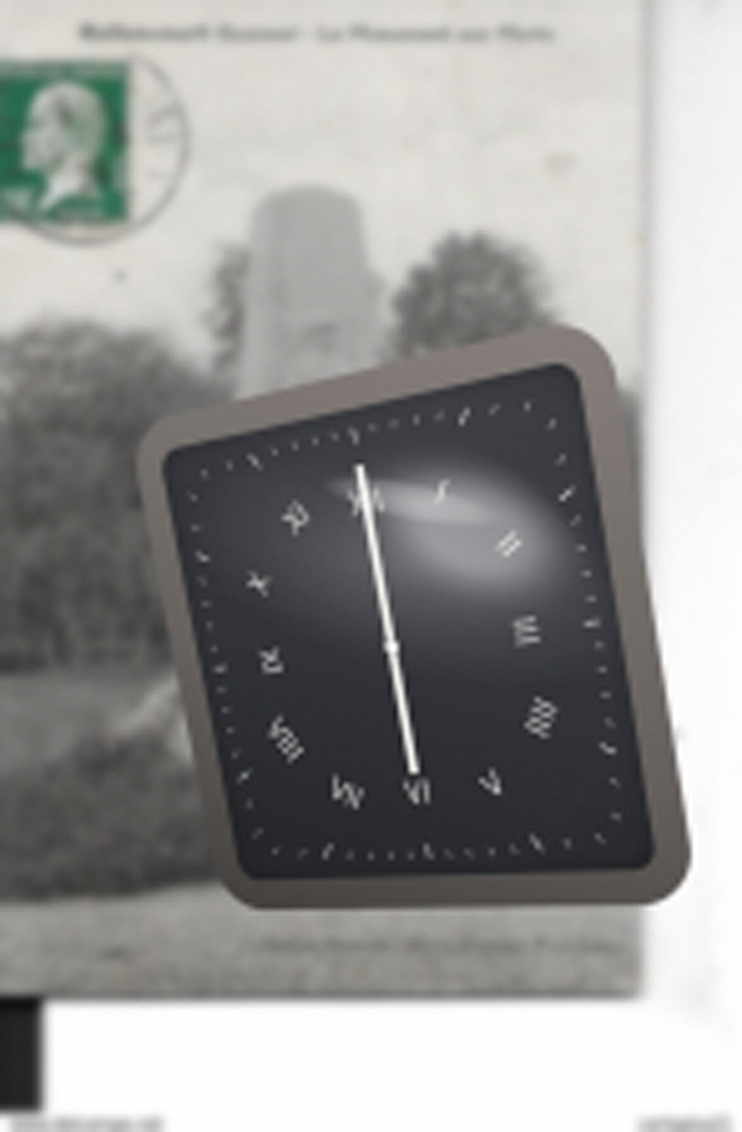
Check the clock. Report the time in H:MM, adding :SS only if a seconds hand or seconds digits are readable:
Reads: 6:00
